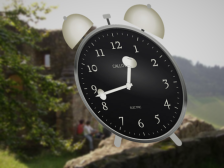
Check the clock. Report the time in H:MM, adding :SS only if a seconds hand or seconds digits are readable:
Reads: 12:43
